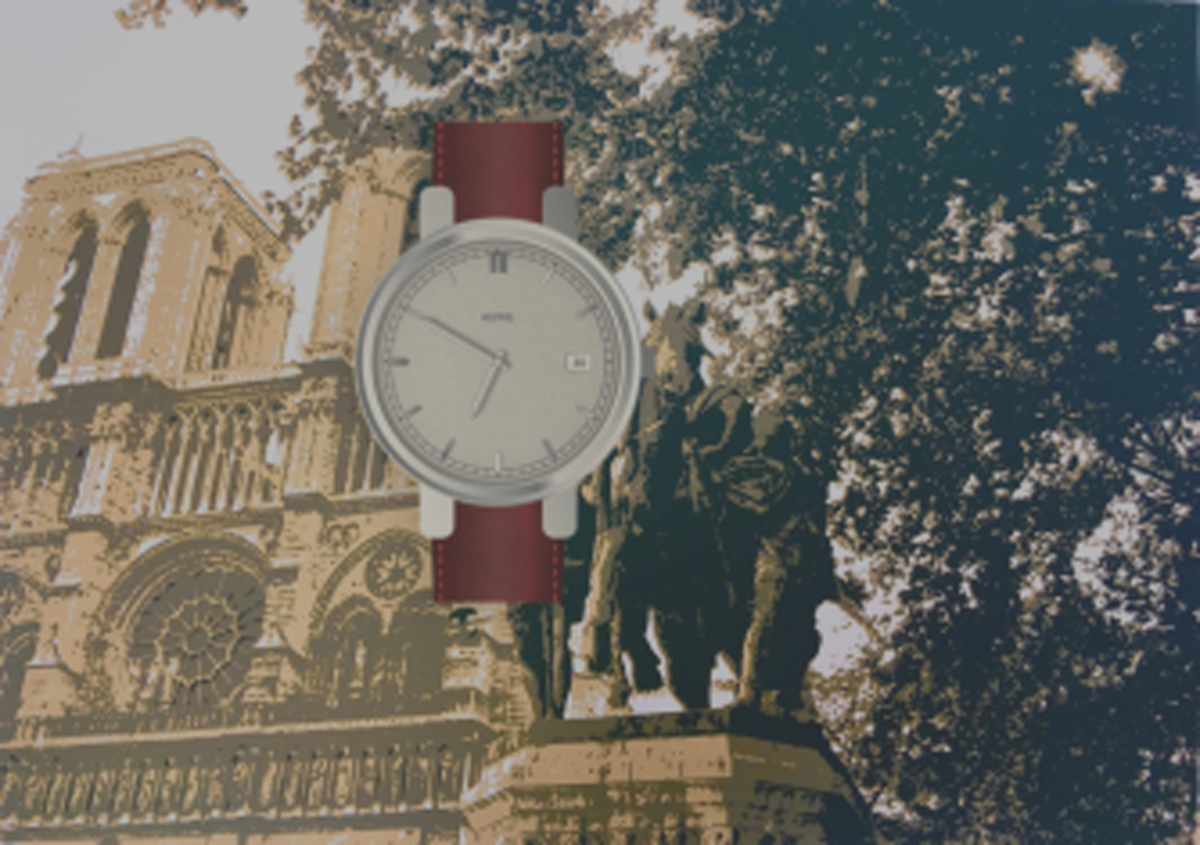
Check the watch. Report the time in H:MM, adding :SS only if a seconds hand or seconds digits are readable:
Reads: 6:50
